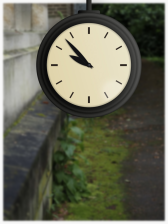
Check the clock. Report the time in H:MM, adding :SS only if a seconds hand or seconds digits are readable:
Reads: 9:53
